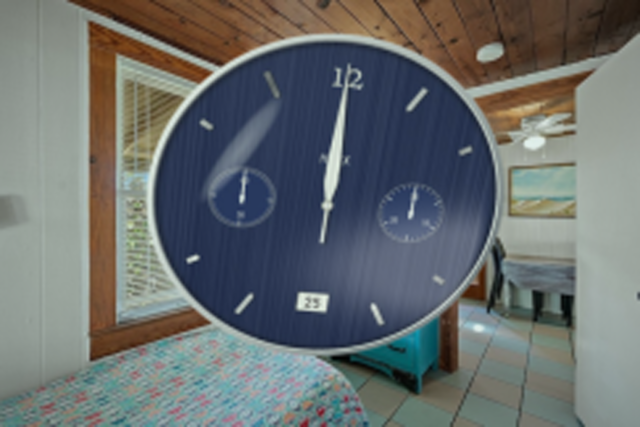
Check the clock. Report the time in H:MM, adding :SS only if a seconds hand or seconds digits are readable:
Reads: 12:00
